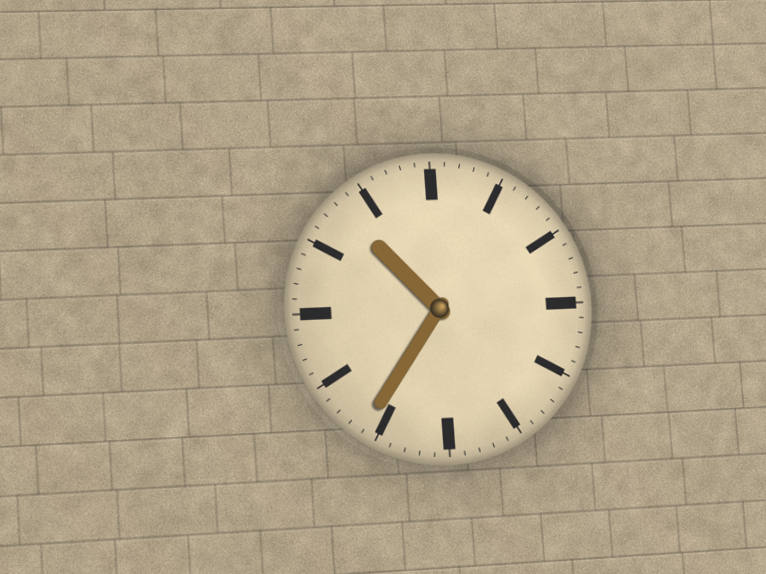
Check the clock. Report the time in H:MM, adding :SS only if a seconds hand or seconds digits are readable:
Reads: 10:36
